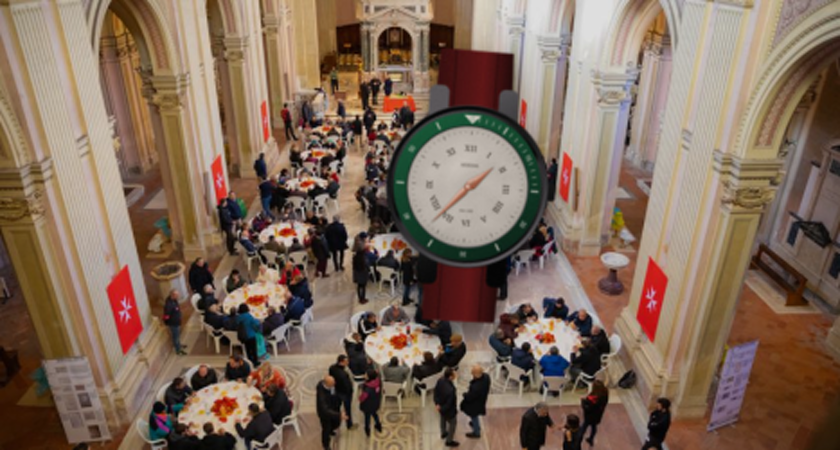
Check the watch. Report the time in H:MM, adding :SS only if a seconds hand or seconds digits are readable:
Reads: 1:37
